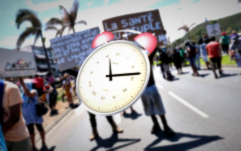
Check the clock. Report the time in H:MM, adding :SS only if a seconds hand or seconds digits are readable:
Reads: 11:13
